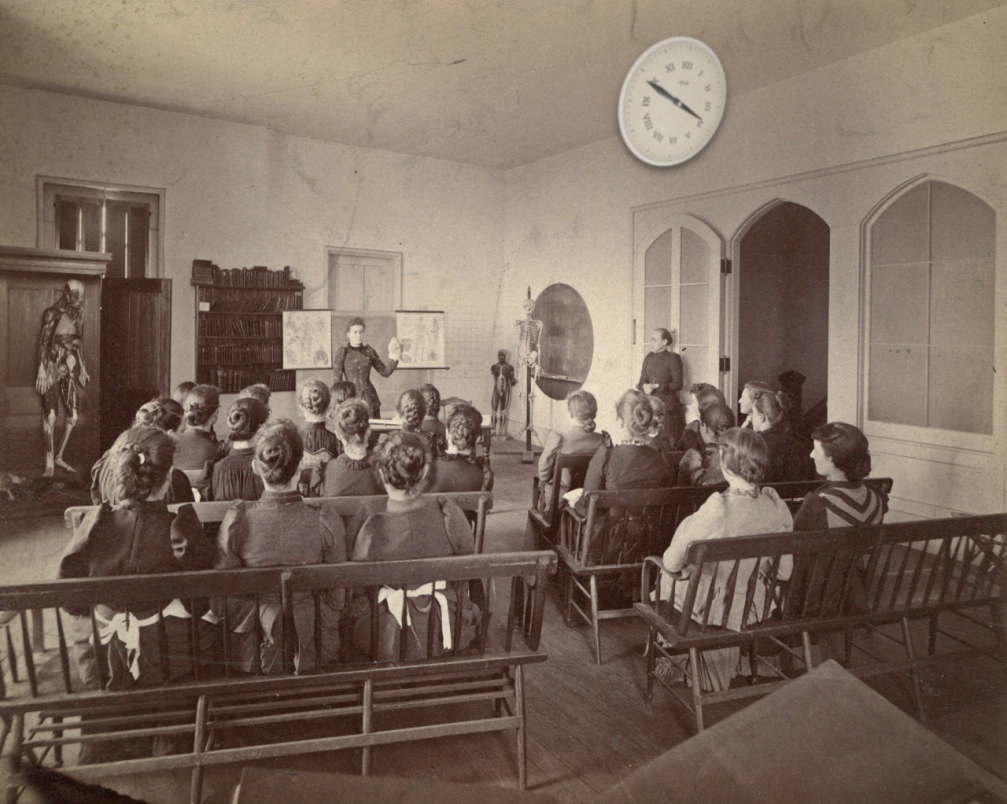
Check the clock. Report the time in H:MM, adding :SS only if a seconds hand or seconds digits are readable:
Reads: 3:49
